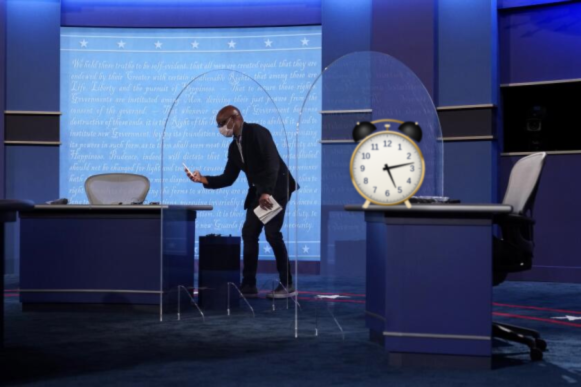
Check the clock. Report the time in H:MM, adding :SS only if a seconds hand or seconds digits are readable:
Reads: 5:13
